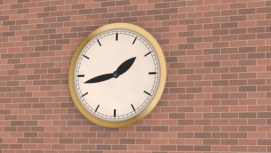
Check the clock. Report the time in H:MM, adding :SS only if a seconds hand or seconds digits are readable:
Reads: 1:43
